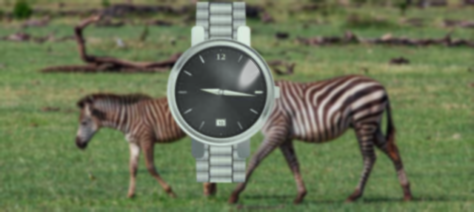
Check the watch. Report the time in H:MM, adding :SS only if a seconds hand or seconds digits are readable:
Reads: 9:16
